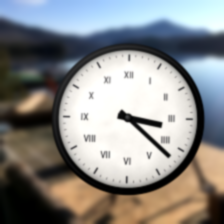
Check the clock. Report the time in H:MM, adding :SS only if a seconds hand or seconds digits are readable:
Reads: 3:22
